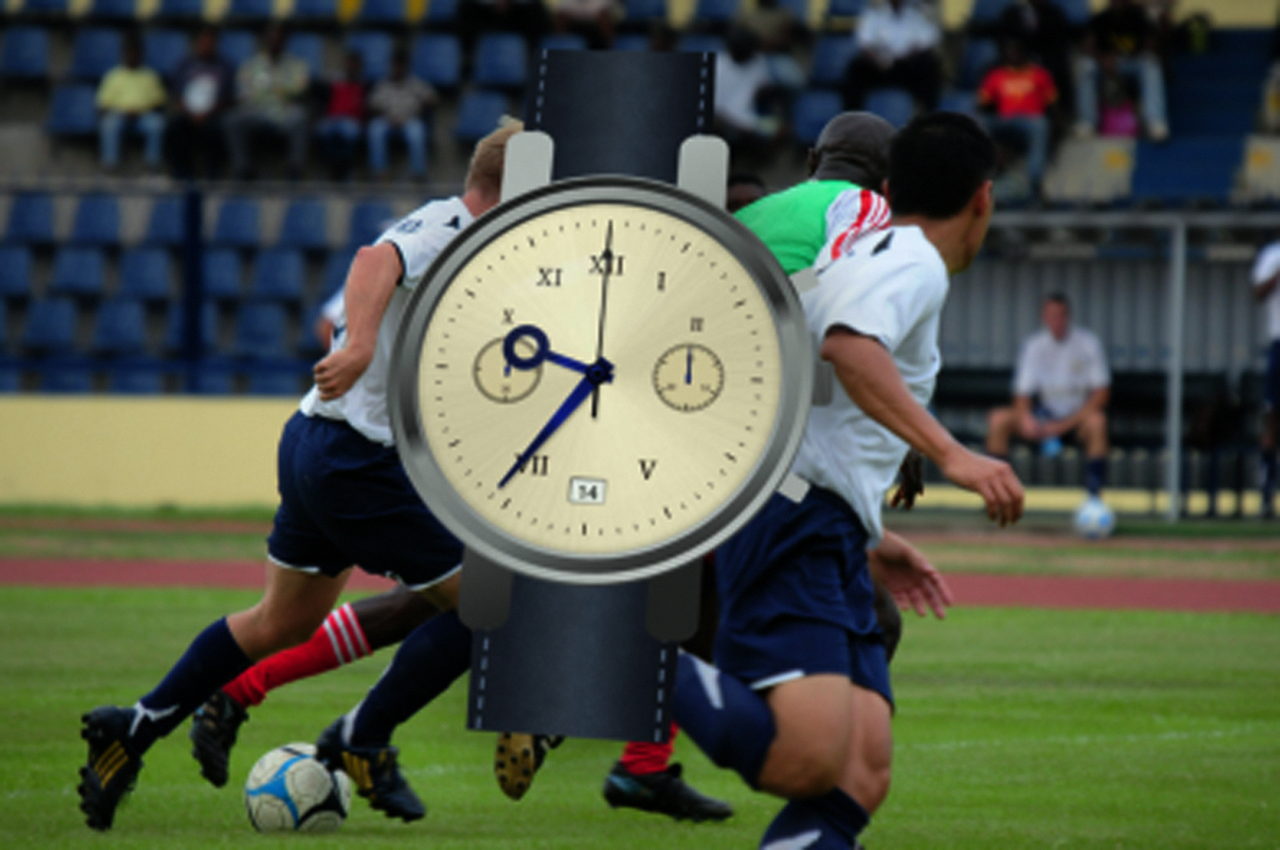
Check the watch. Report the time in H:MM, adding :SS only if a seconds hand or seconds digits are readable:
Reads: 9:36
